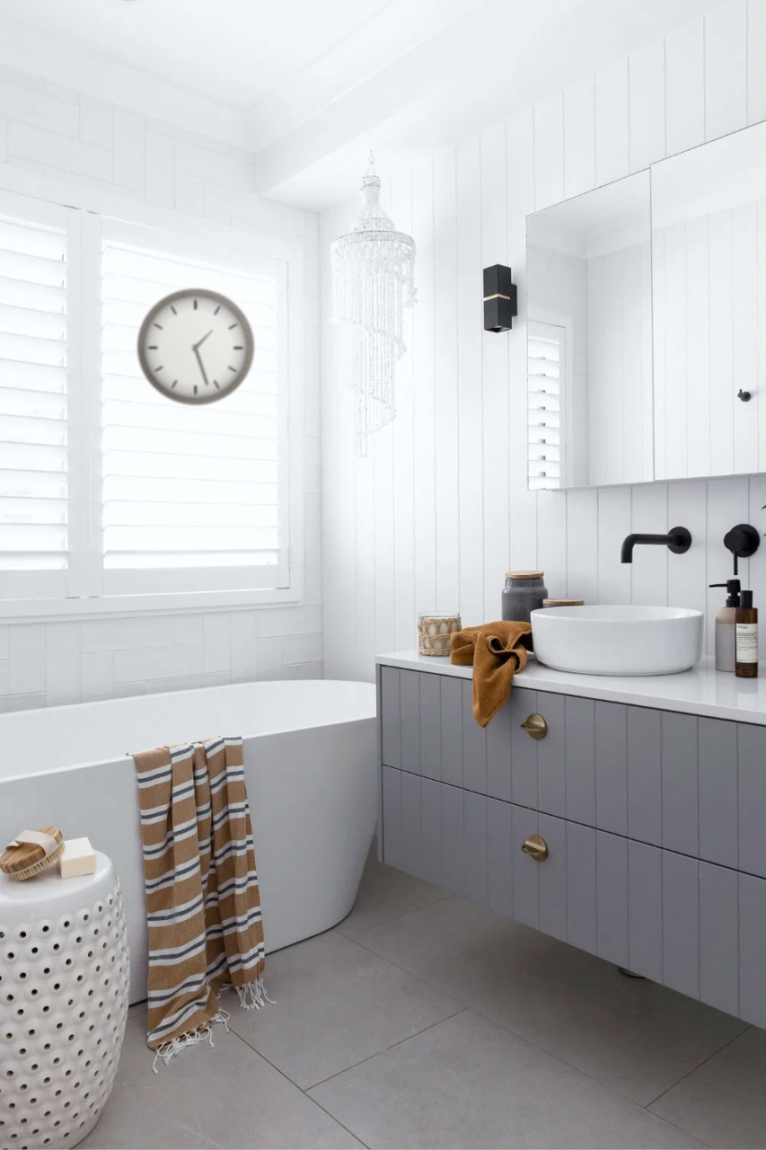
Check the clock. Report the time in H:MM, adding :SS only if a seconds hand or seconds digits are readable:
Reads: 1:27
